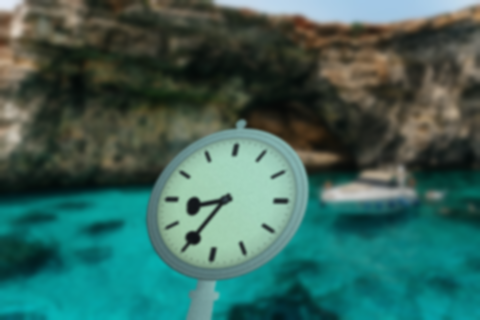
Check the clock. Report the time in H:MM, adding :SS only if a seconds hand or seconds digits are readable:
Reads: 8:35
